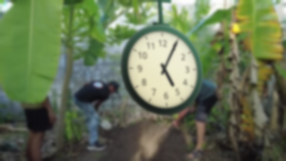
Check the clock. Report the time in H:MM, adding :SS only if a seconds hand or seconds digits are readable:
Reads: 5:05
